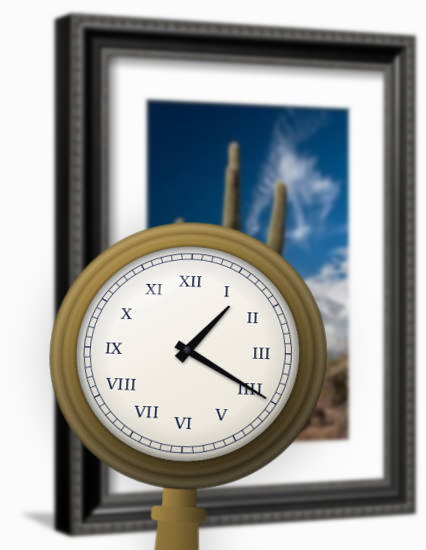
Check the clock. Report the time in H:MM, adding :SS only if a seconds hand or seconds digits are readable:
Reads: 1:20
